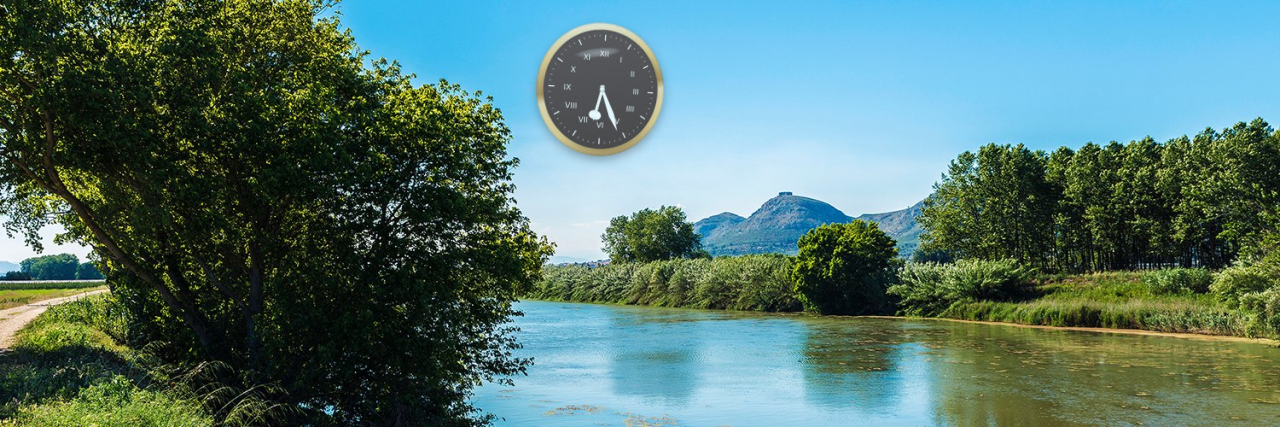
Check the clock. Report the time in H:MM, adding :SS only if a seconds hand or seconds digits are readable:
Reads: 6:26
